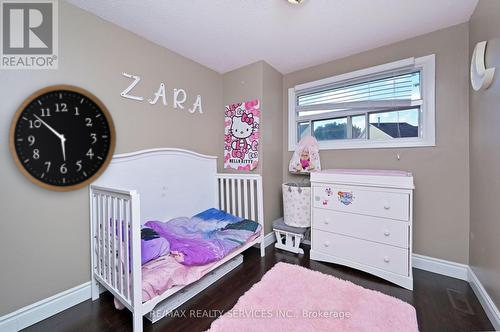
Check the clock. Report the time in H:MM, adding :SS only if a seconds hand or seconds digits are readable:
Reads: 5:52
